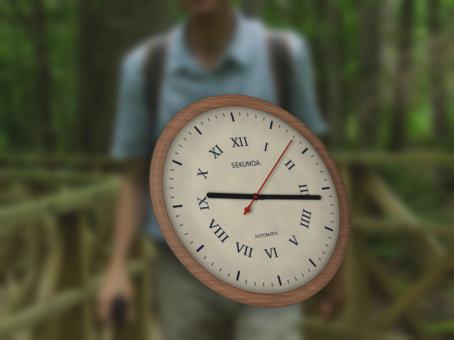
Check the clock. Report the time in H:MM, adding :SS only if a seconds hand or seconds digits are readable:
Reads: 9:16:08
